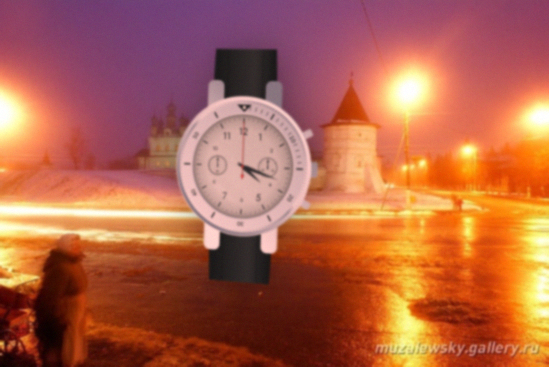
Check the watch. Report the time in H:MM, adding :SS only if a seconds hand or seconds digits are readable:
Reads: 4:18
